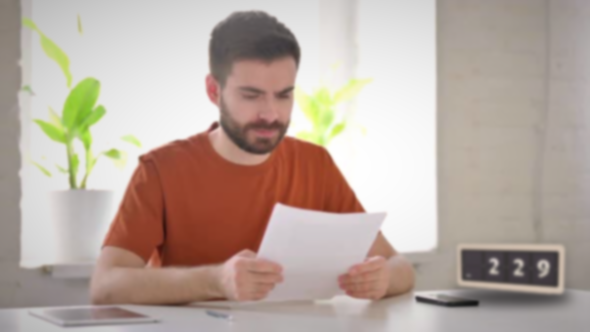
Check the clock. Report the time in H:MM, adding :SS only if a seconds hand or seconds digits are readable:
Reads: 2:29
